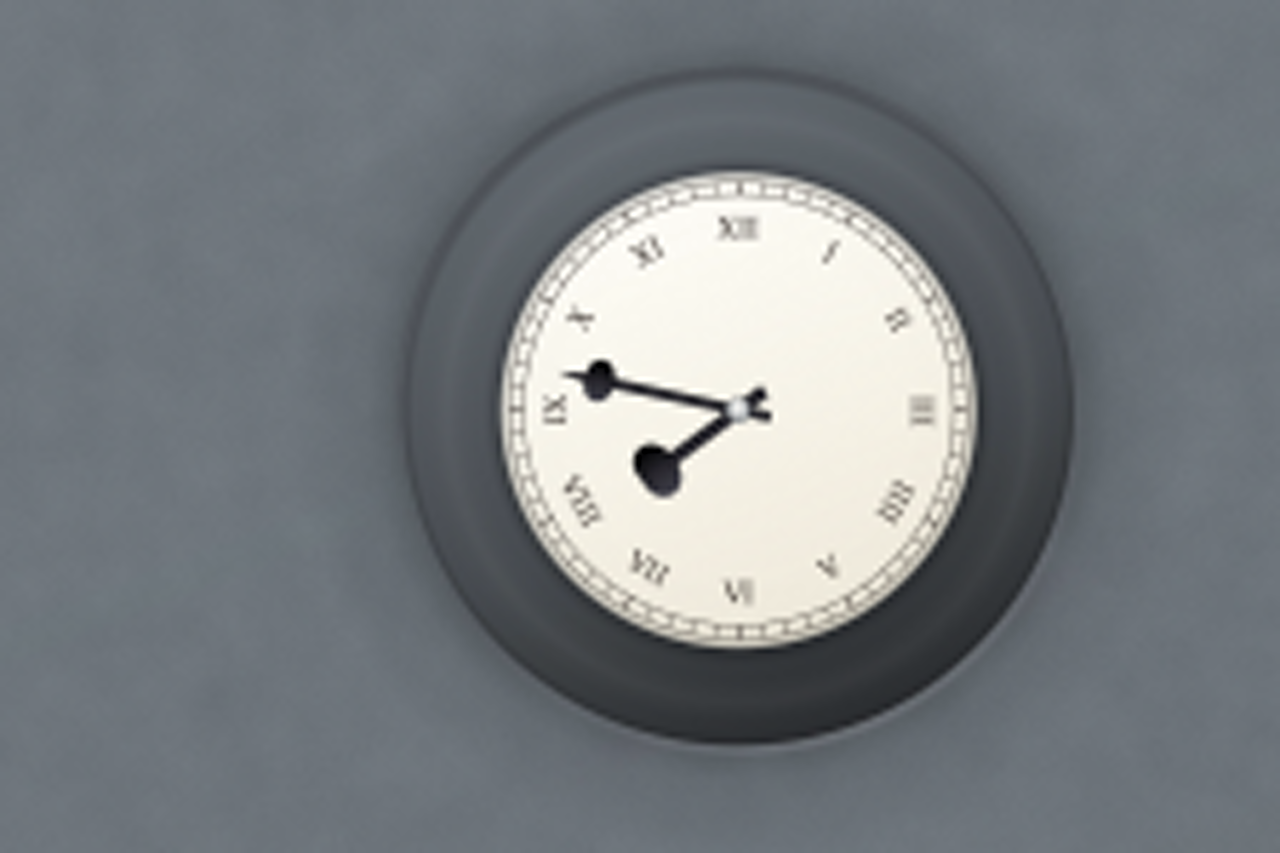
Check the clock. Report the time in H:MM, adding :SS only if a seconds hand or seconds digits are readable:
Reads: 7:47
